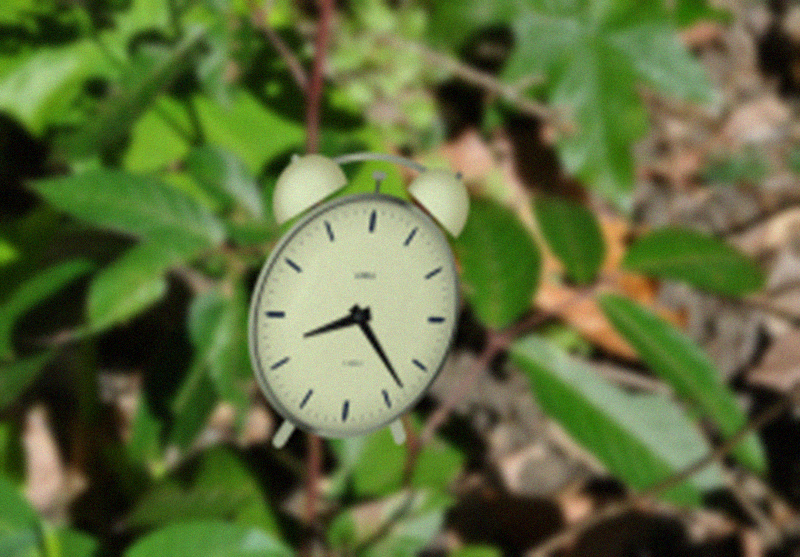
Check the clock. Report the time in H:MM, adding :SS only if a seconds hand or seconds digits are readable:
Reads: 8:23
